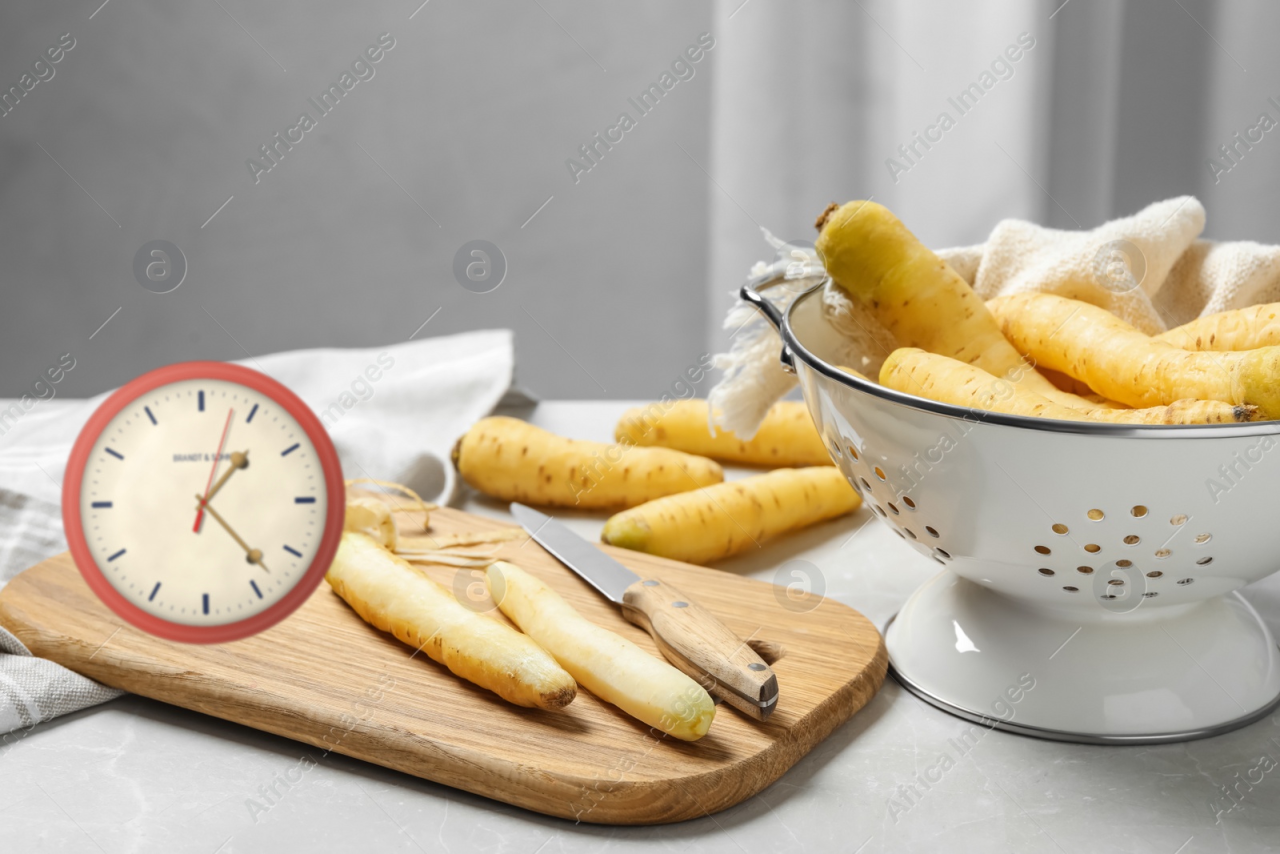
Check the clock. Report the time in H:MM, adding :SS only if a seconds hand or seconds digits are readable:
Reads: 1:23:03
